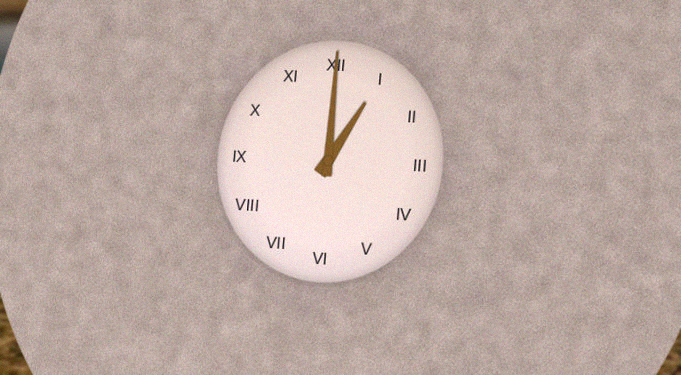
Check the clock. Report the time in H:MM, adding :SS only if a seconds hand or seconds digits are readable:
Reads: 1:00
